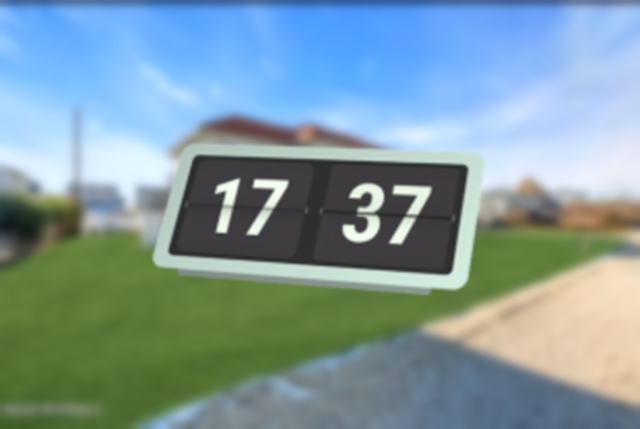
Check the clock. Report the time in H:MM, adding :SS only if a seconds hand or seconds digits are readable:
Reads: 17:37
